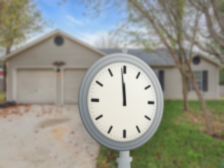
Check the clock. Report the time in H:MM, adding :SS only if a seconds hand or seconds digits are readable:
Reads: 11:59
